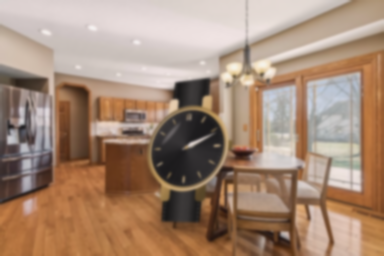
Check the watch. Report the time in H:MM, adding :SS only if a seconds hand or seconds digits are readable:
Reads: 2:11
